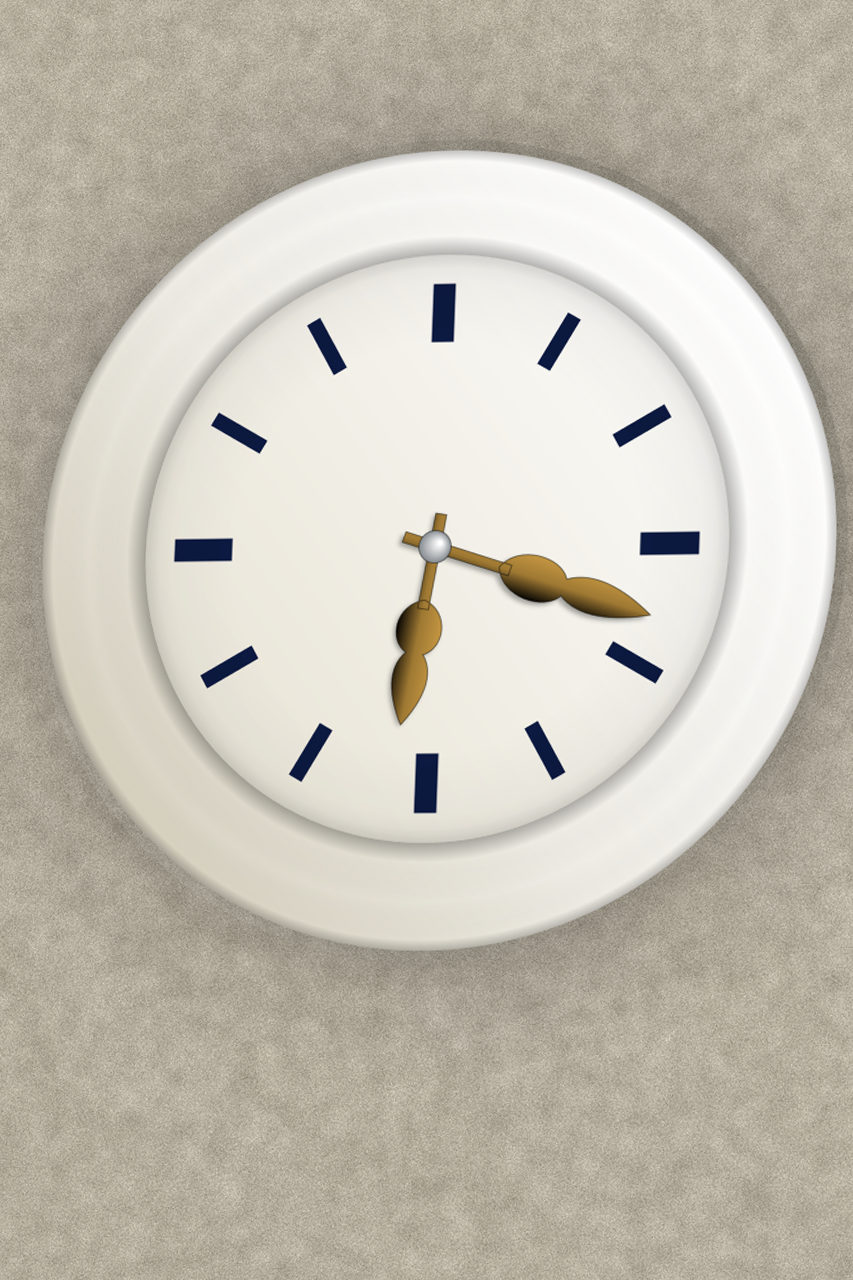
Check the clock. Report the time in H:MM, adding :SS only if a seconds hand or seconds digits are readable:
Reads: 6:18
